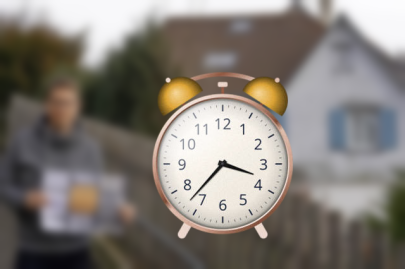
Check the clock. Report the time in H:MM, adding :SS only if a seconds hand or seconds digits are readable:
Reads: 3:37
